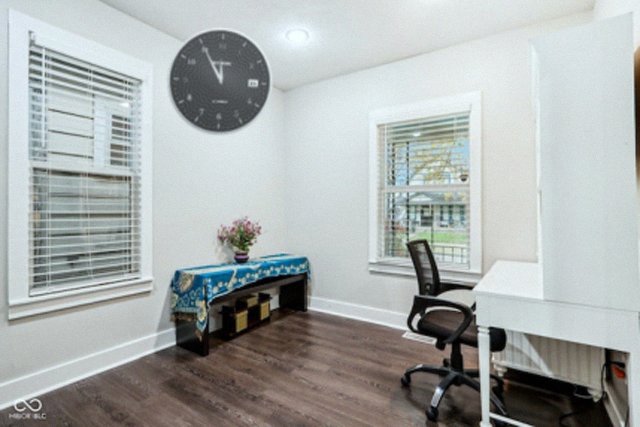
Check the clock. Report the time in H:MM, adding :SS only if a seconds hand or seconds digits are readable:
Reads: 11:55
